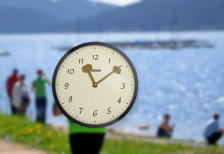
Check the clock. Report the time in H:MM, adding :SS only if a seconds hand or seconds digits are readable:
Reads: 11:09
